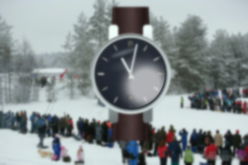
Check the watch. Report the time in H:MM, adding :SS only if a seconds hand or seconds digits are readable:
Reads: 11:02
